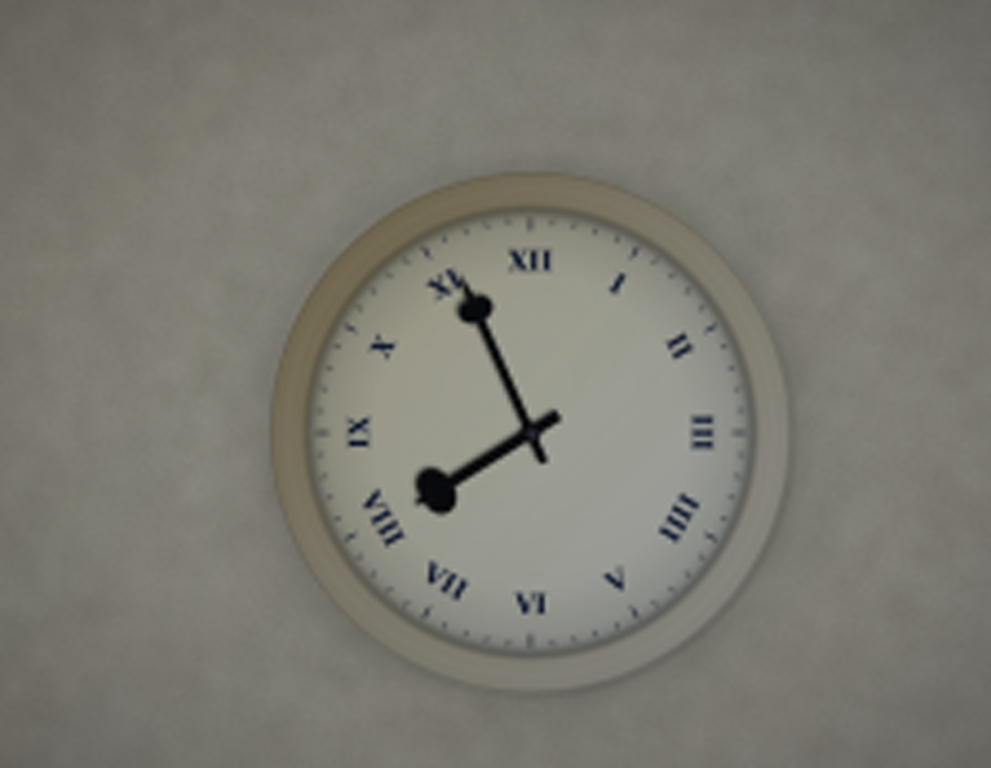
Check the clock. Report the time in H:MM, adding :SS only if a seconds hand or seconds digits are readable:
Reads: 7:56
